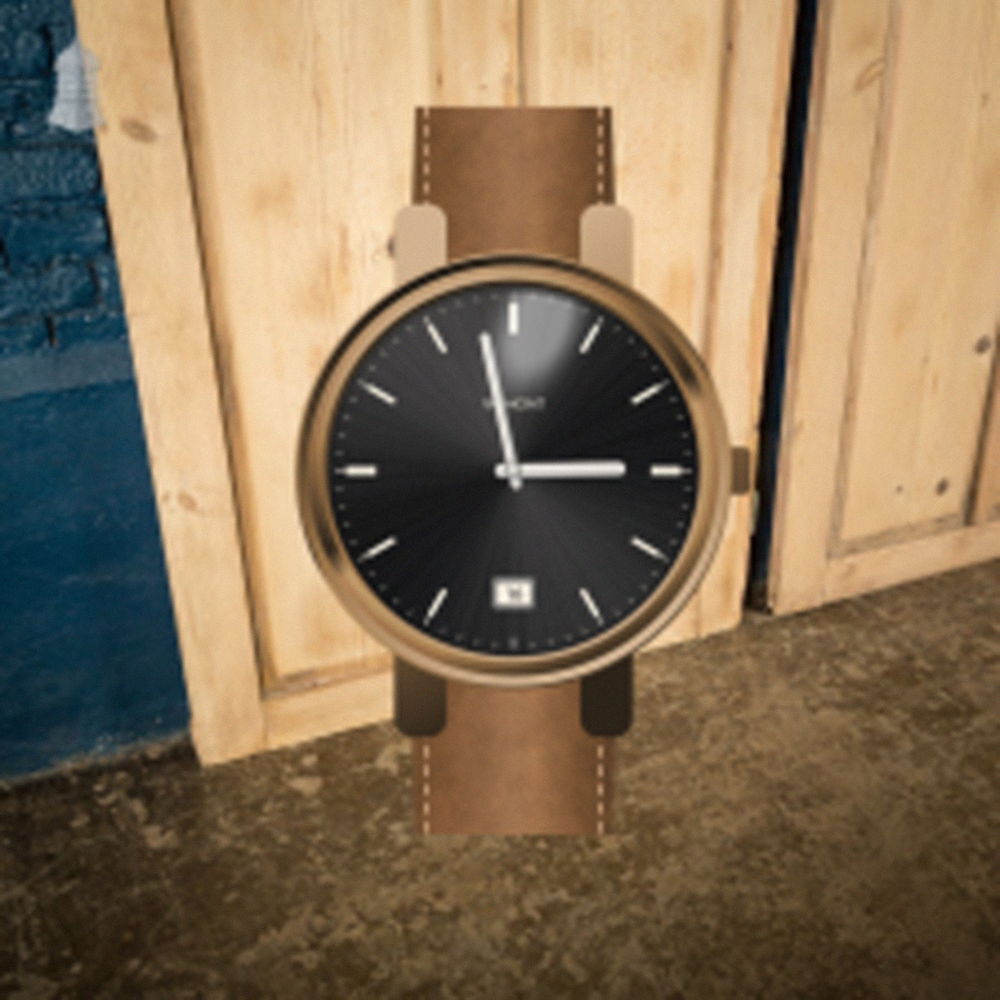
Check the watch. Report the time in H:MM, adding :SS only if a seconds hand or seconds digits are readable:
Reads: 2:58
